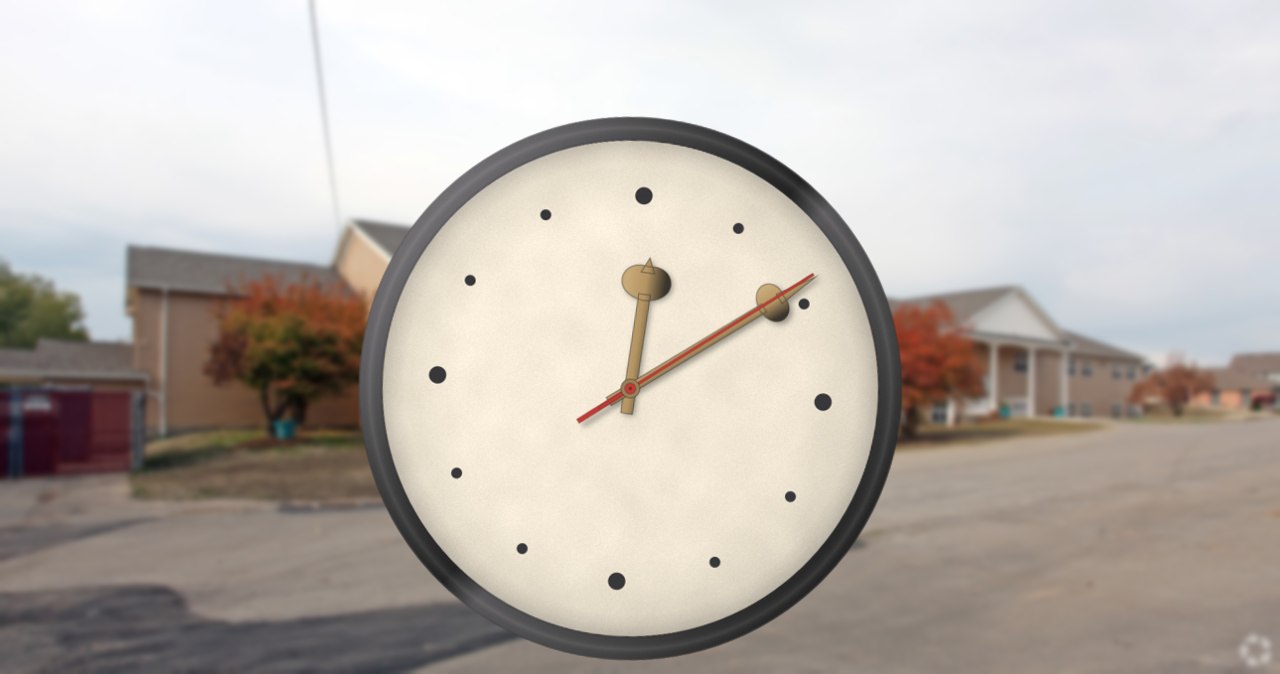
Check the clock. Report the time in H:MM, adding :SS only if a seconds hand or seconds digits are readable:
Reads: 12:09:09
